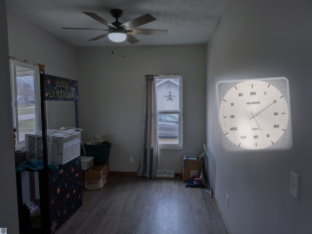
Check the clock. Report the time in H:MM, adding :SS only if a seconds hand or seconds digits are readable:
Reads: 5:10
